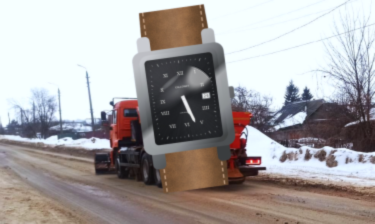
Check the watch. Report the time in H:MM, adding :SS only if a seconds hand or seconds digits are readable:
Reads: 5:27
